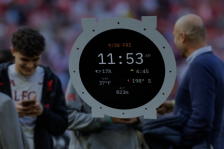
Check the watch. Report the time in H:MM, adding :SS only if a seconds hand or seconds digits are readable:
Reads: 11:53
